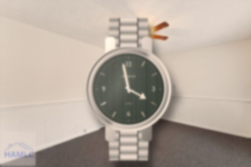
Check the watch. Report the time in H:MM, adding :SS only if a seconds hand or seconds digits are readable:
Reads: 3:58
